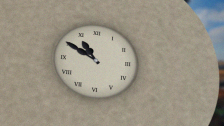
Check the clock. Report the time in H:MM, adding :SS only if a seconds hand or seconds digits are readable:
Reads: 10:50
